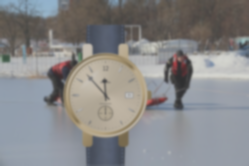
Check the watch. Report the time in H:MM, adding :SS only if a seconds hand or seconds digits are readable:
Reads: 11:53
